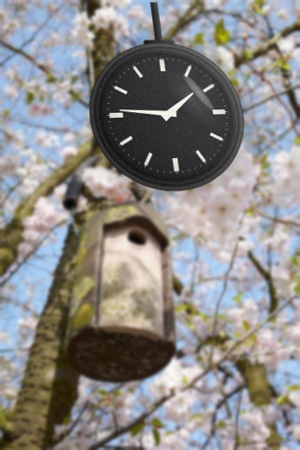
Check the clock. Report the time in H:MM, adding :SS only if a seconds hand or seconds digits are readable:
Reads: 1:46
